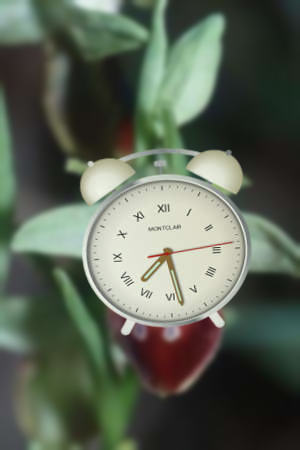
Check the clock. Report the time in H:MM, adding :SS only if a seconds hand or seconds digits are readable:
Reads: 7:28:14
